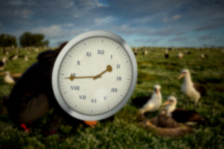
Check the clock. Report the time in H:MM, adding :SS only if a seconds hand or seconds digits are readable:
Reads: 1:44
